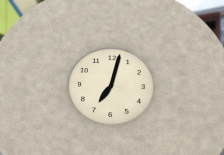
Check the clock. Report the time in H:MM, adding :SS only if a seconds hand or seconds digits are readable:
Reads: 7:02
